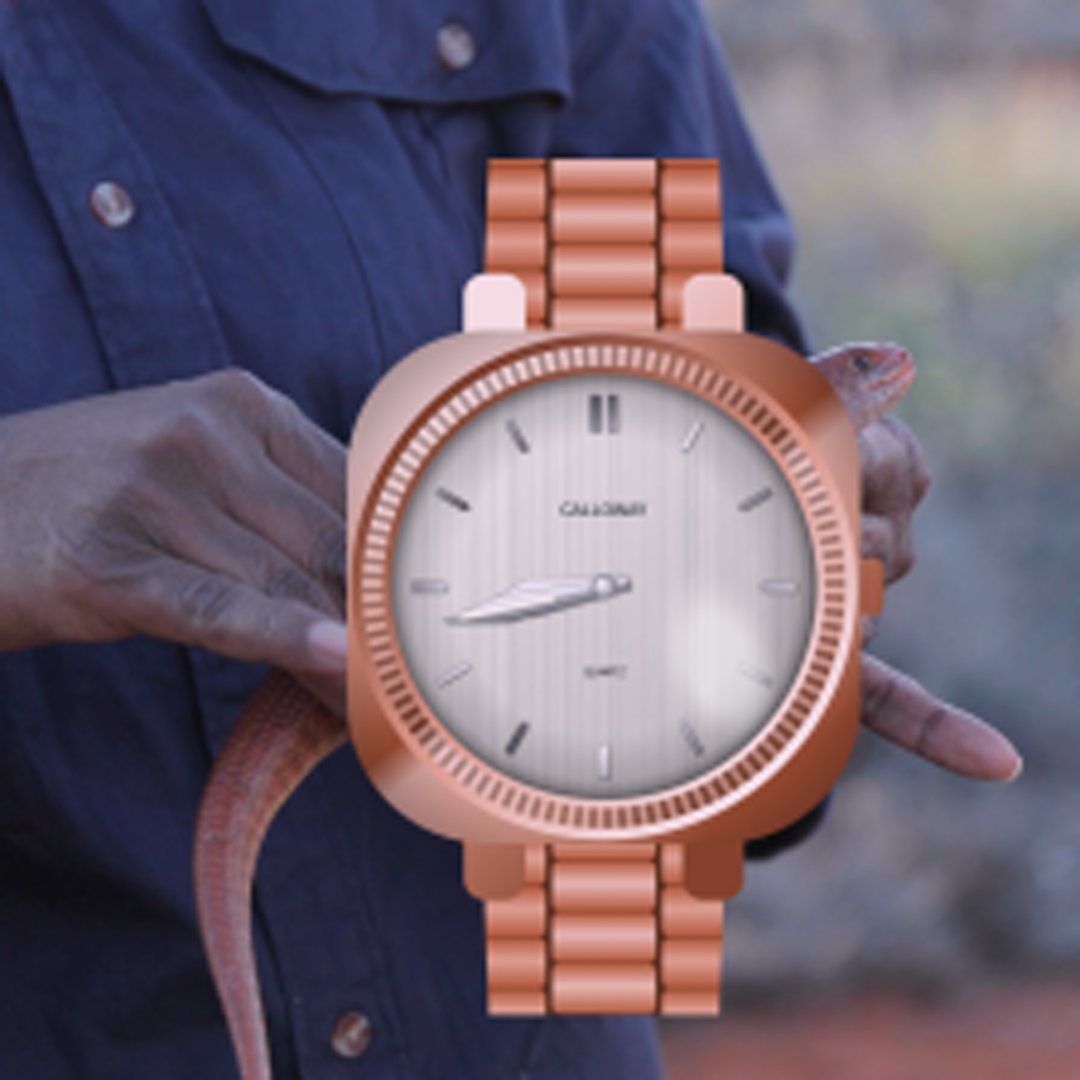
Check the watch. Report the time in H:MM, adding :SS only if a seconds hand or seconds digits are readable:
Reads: 8:43
